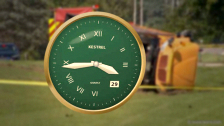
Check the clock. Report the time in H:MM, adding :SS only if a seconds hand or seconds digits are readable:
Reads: 3:44
